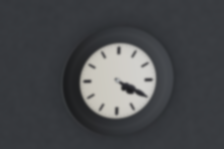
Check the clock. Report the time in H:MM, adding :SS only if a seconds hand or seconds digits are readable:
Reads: 4:20
